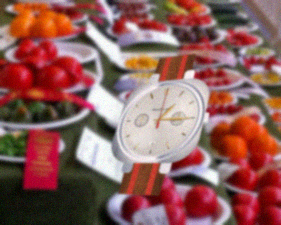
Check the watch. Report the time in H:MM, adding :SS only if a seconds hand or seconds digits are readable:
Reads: 1:15
